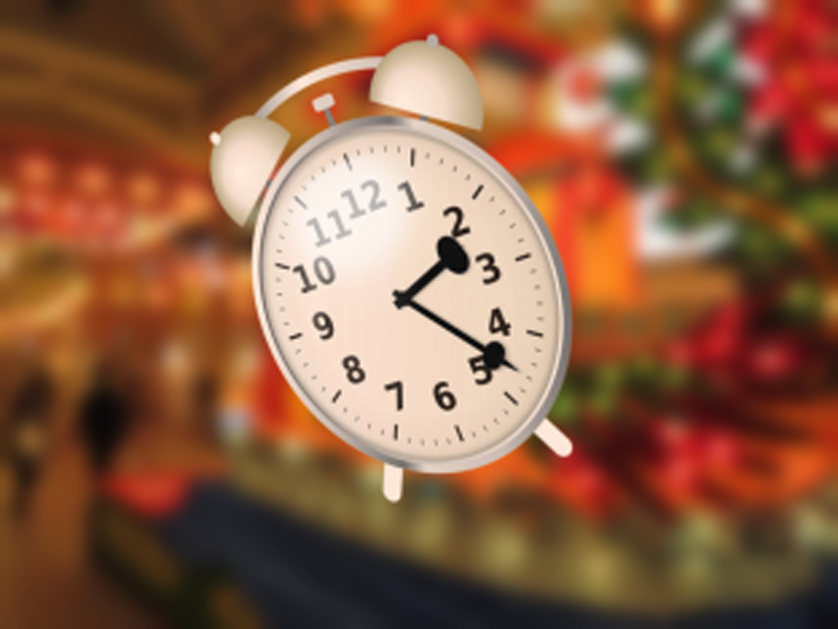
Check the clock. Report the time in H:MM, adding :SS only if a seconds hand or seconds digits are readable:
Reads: 2:23
